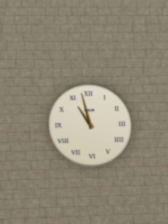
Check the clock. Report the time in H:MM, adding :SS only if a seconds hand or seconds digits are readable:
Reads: 10:58
